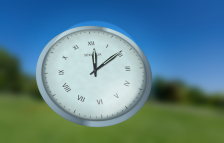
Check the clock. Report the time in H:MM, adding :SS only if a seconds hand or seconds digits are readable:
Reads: 12:09
